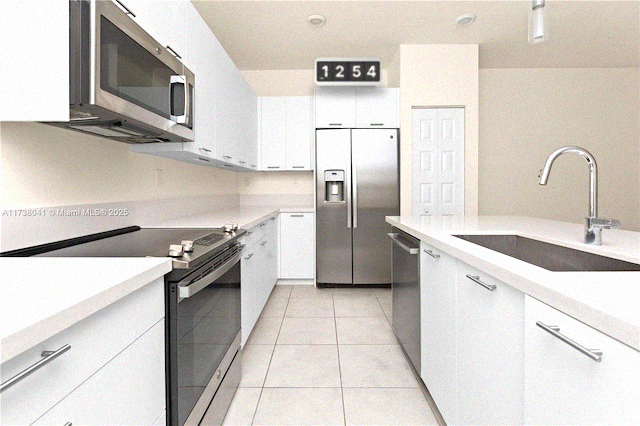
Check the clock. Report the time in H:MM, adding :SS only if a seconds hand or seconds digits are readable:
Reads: 12:54
